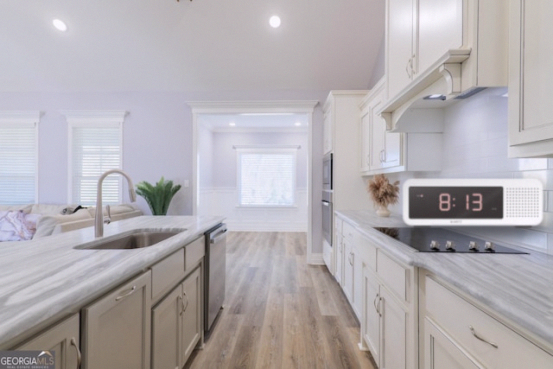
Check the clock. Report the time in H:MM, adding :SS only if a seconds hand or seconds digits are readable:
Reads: 8:13
